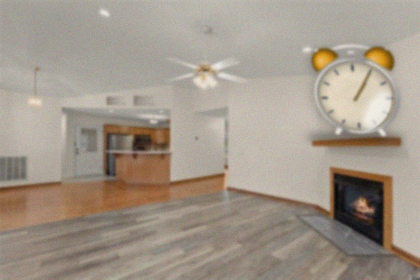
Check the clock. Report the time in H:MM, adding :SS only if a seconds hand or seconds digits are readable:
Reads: 1:05
